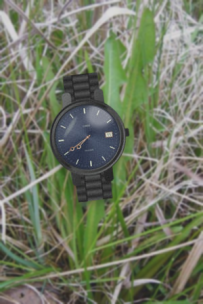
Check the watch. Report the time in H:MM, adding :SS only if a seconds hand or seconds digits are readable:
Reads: 7:40
